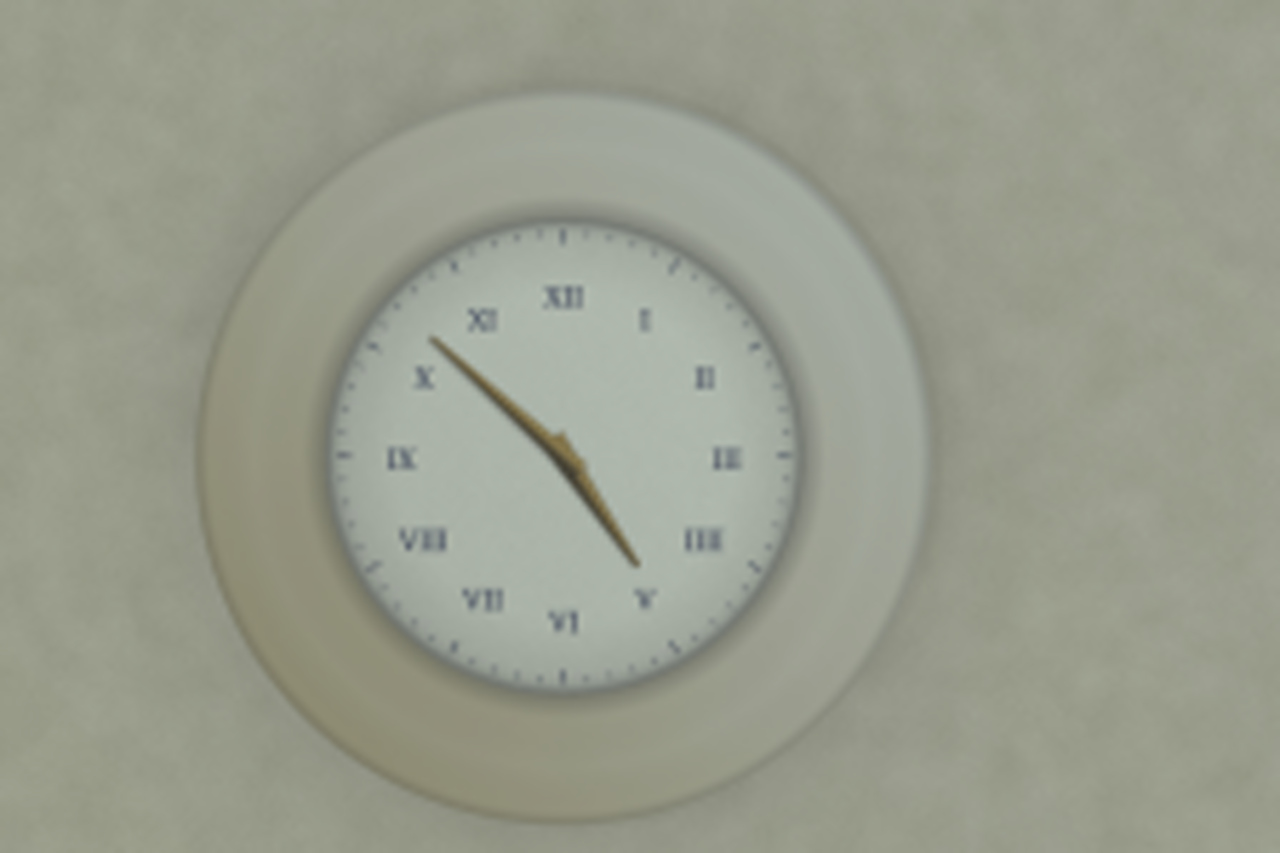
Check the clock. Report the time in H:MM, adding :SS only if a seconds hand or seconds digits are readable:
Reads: 4:52
